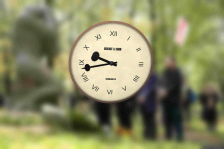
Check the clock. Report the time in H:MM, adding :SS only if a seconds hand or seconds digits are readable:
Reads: 9:43
